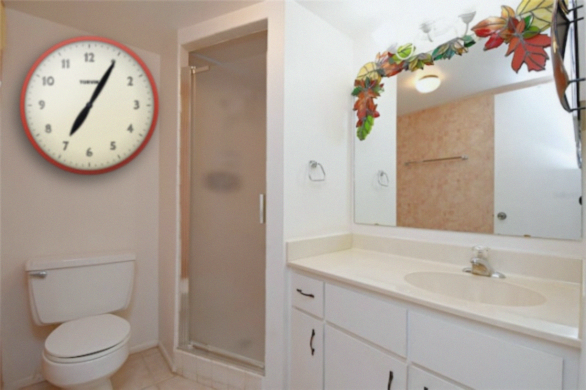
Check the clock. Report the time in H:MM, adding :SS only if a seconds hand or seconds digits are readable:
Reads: 7:05
